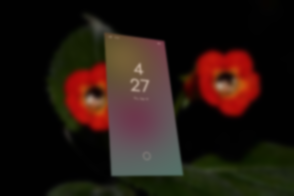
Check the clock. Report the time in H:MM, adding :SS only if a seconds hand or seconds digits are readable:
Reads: 4:27
